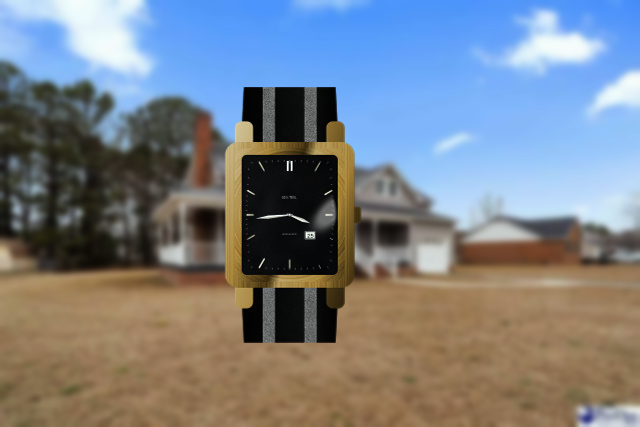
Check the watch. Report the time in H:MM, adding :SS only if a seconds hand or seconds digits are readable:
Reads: 3:44
